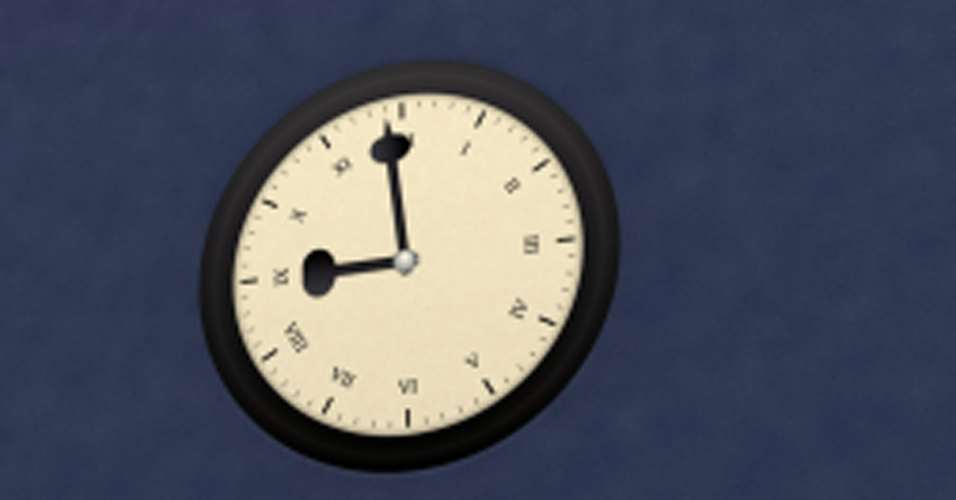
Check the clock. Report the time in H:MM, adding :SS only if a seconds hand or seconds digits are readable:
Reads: 8:59
